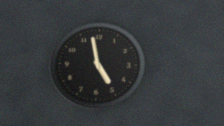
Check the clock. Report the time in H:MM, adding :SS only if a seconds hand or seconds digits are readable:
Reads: 4:58
